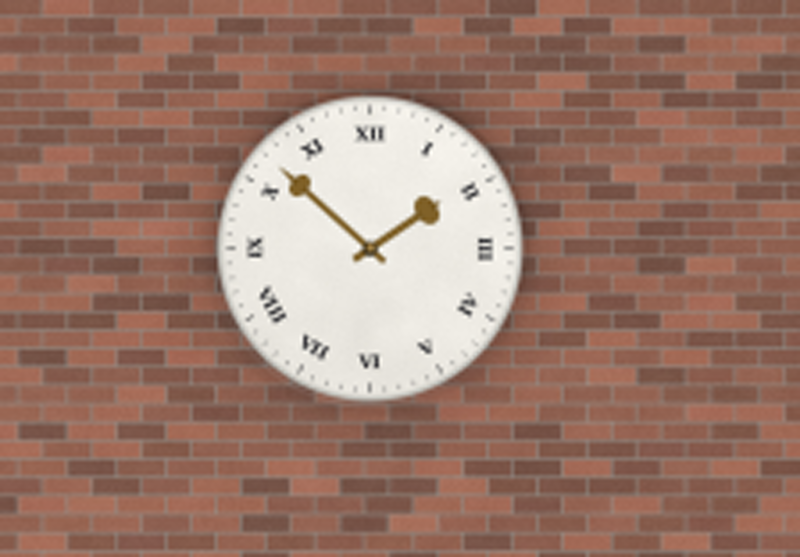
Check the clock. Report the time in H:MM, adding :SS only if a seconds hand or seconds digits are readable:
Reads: 1:52
